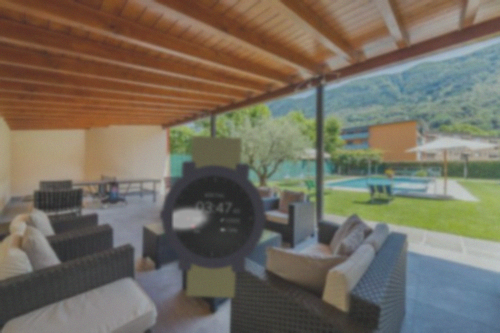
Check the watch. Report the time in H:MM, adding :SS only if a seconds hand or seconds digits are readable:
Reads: 3:47
